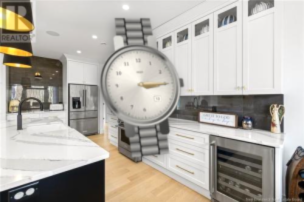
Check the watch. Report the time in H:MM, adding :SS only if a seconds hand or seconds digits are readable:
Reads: 3:15
